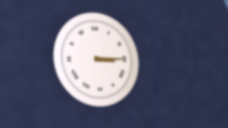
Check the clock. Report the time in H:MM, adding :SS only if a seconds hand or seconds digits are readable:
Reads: 3:15
